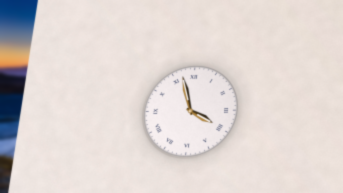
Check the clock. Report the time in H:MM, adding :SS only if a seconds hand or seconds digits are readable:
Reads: 3:57
